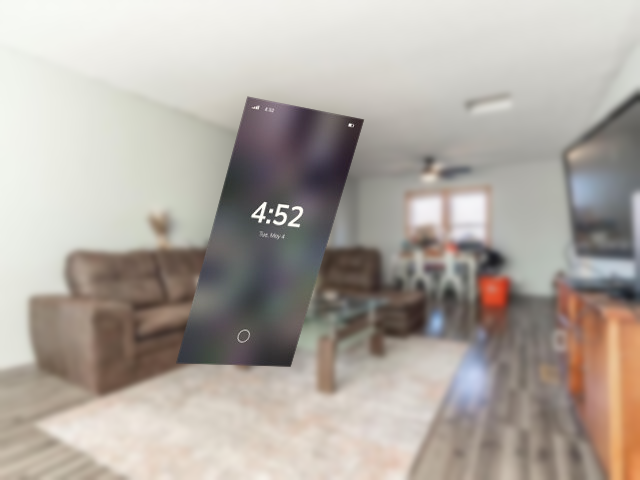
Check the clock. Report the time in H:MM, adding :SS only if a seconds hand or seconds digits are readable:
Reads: 4:52
